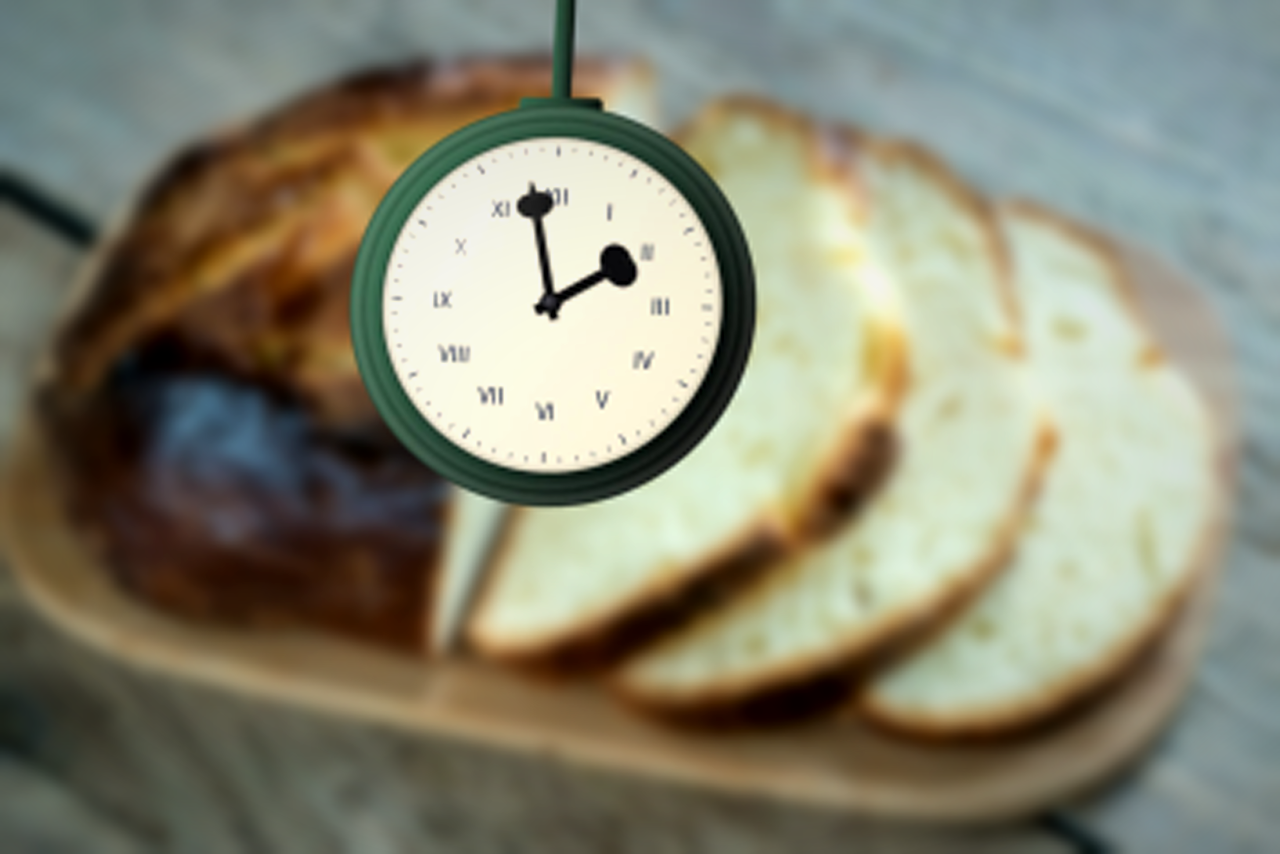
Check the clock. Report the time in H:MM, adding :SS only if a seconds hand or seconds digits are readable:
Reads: 1:58
